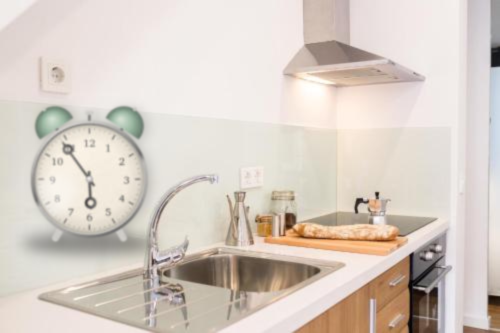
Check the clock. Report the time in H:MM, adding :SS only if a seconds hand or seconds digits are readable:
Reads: 5:54
